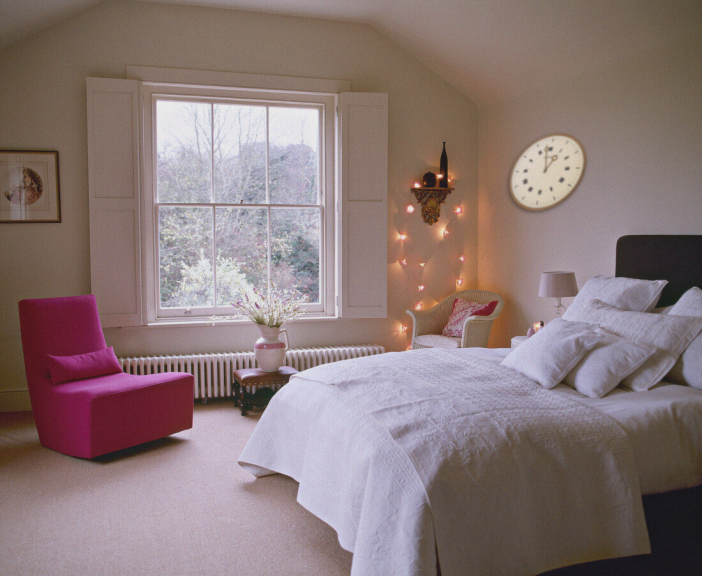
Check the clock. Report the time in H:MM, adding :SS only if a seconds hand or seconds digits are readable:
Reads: 12:58
